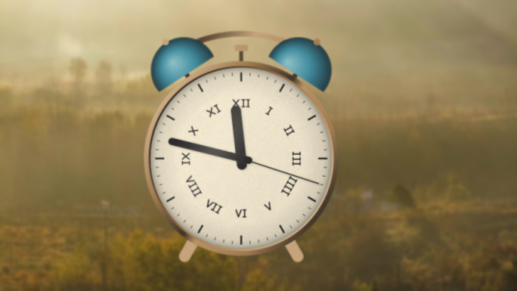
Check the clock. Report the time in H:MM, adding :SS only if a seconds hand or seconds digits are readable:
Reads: 11:47:18
